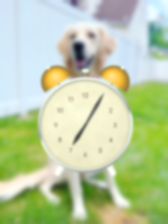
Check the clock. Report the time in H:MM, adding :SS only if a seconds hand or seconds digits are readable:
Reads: 7:05
